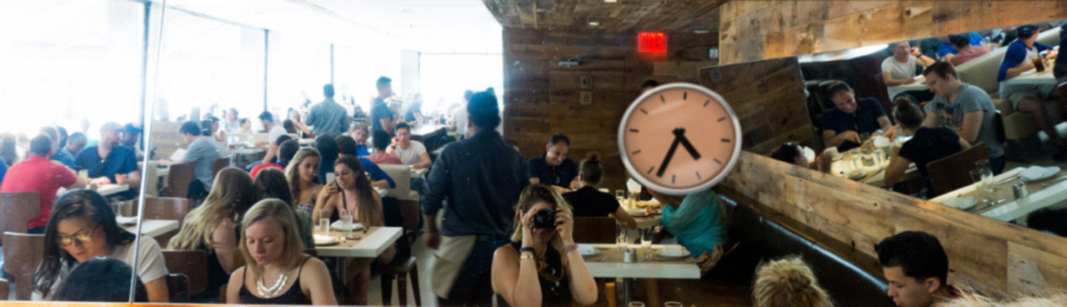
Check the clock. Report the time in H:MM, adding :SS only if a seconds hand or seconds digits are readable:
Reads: 4:33
